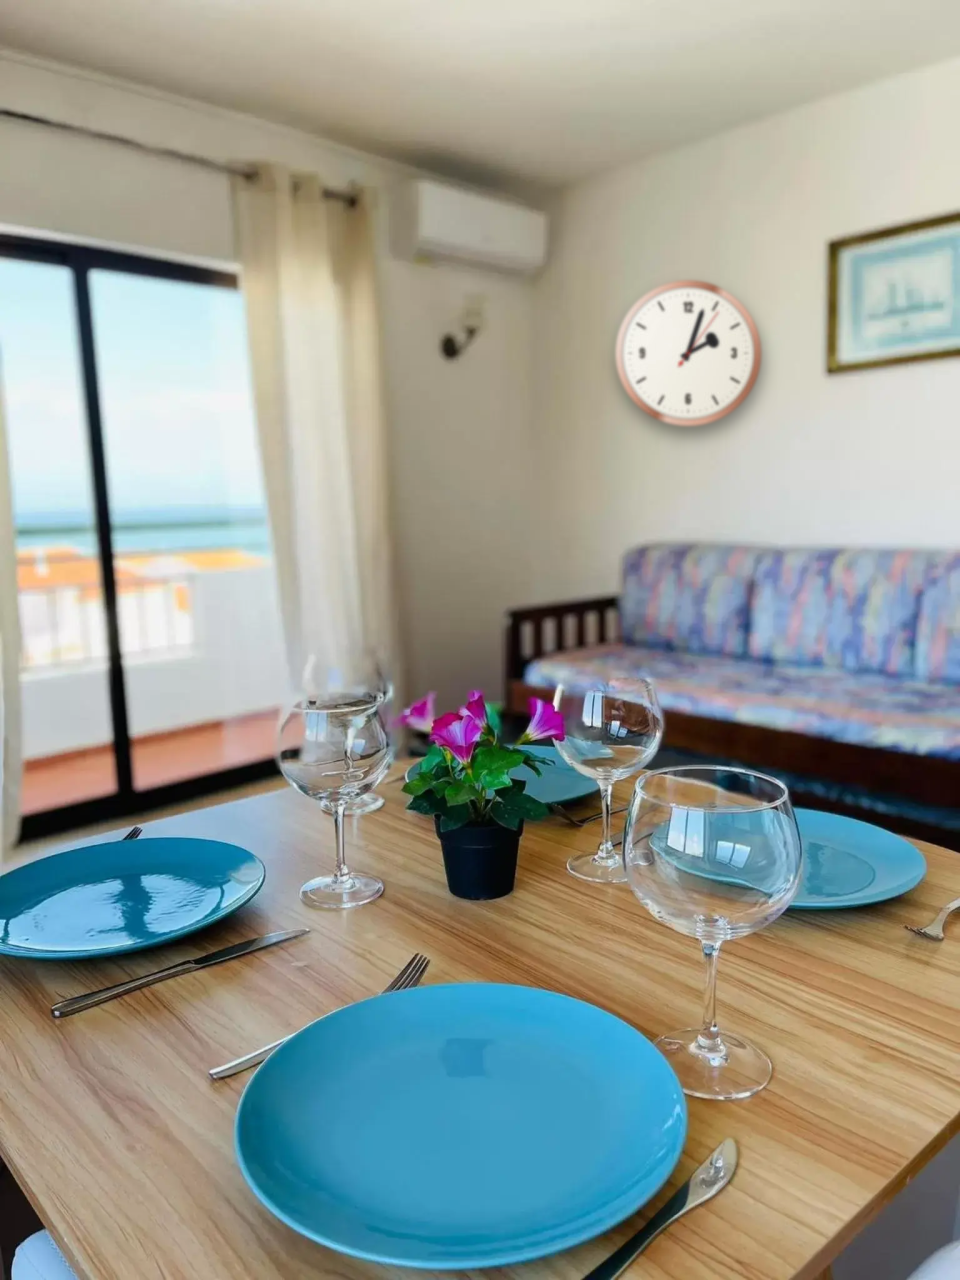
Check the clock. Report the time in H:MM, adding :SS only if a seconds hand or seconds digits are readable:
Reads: 2:03:06
